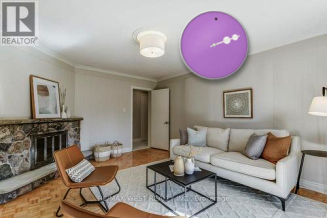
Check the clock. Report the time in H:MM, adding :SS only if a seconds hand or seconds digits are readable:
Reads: 2:11
